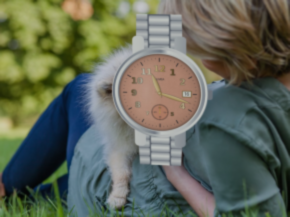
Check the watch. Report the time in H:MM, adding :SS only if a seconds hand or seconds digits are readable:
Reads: 11:18
